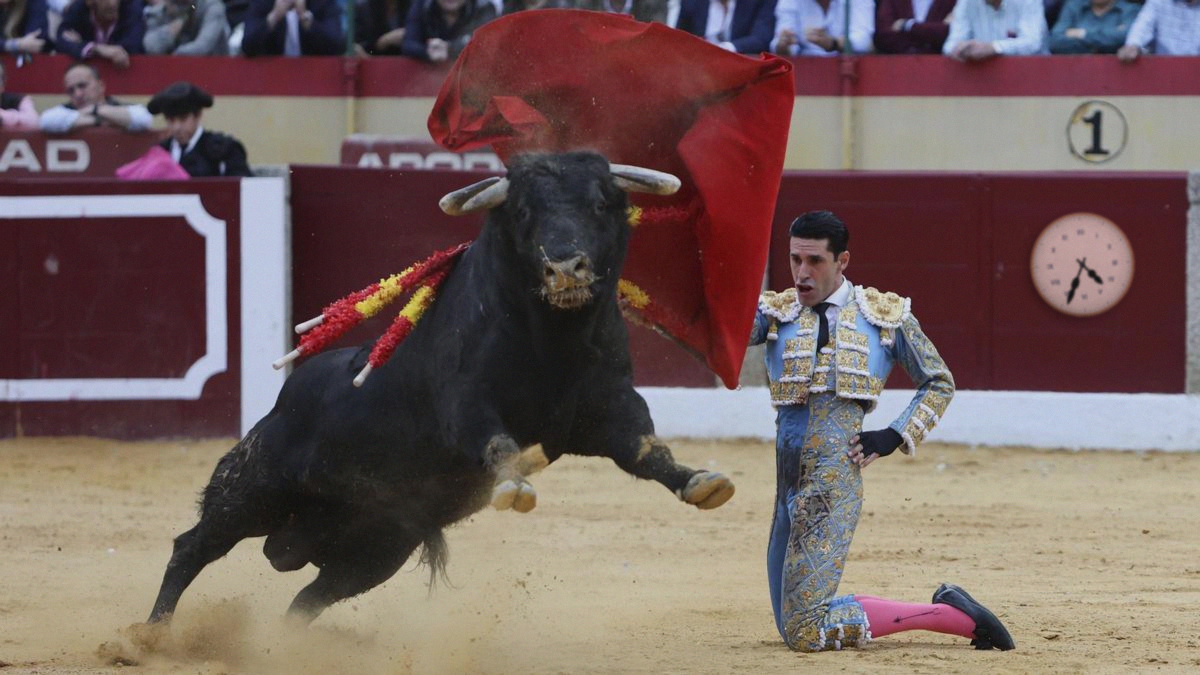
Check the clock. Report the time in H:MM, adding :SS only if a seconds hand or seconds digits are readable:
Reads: 4:34
